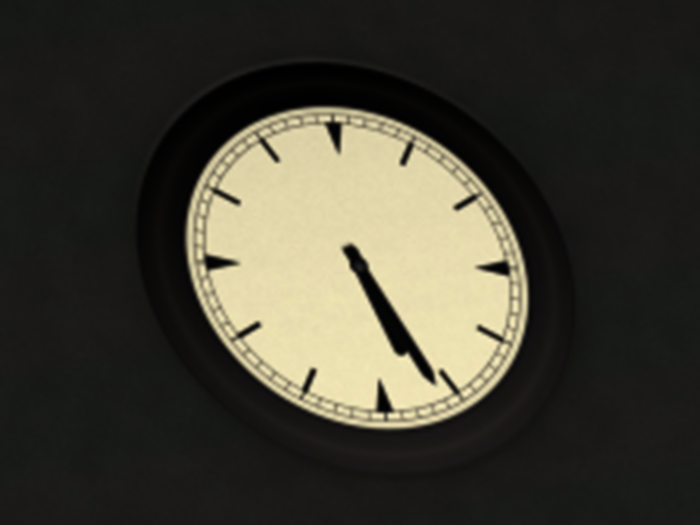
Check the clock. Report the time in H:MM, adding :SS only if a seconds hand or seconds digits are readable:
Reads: 5:26
